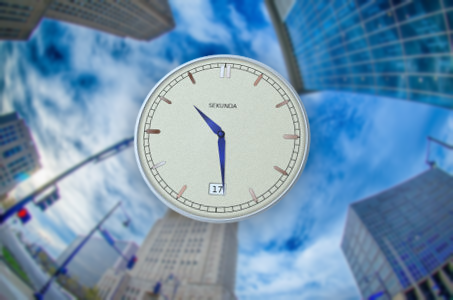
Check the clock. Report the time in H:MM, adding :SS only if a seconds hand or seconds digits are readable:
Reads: 10:29
